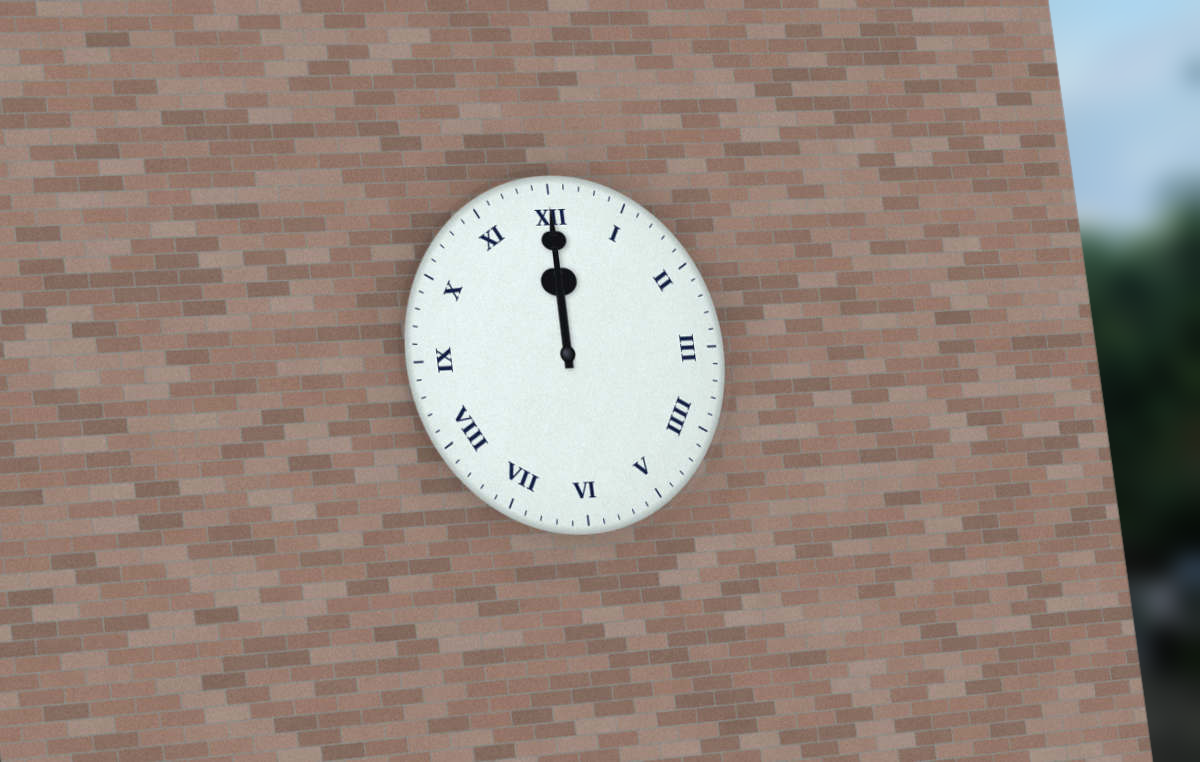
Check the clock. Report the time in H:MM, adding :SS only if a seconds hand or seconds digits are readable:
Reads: 12:00
